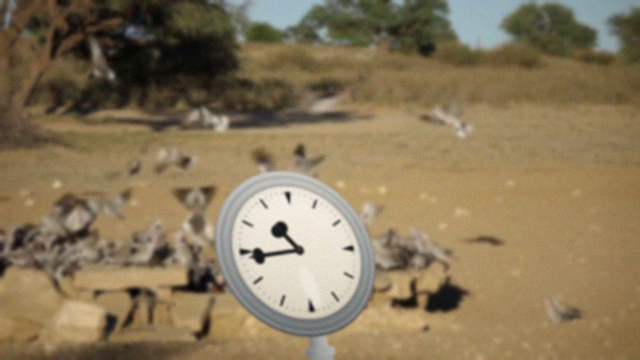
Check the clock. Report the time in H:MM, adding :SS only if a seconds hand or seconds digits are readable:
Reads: 10:44
